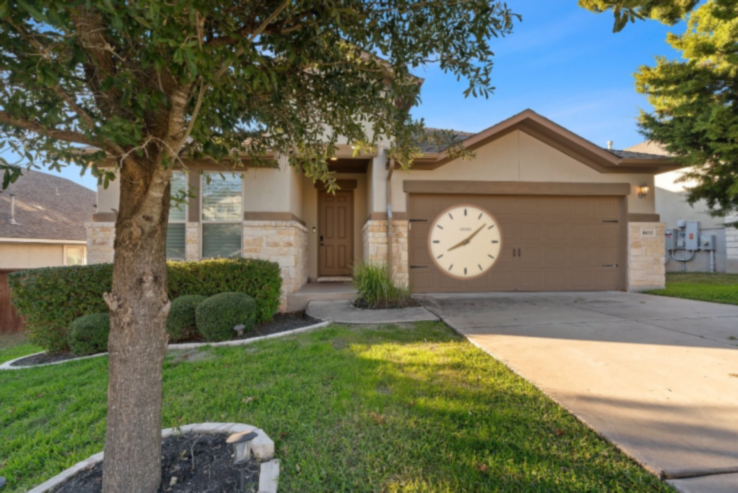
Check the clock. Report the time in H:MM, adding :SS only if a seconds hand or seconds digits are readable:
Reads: 8:08
